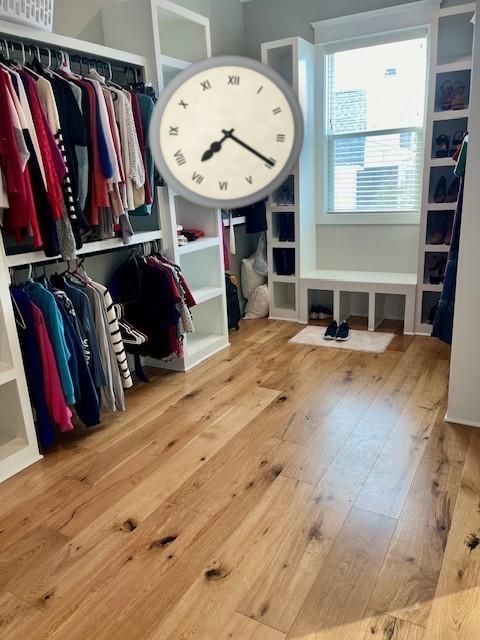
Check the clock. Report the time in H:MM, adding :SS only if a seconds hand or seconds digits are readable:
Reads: 7:20
